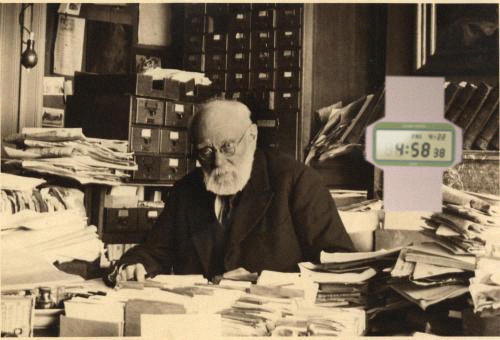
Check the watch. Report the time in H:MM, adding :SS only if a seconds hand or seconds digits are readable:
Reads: 4:58
